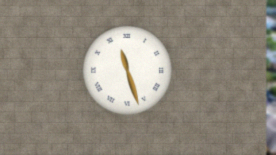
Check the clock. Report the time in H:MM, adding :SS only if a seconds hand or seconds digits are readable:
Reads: 11:27
